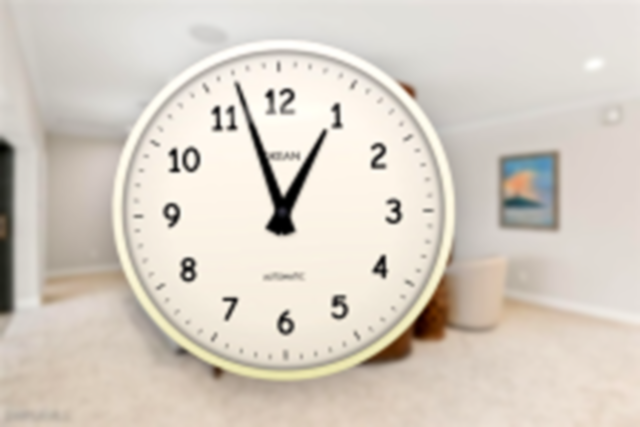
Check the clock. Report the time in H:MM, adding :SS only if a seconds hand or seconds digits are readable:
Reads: 12:57
